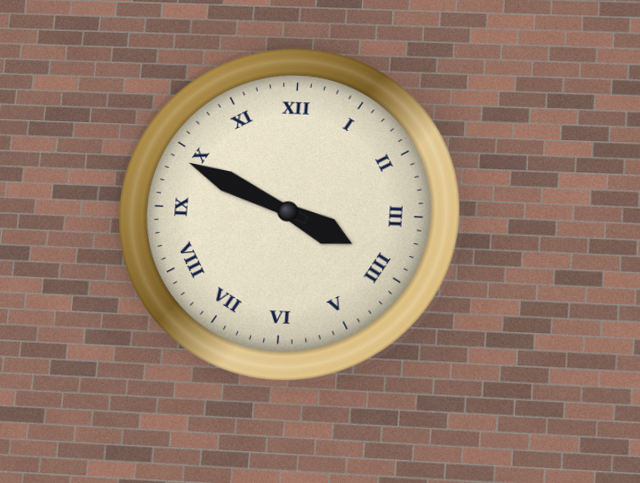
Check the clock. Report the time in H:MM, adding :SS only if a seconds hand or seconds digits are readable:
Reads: 3:49
